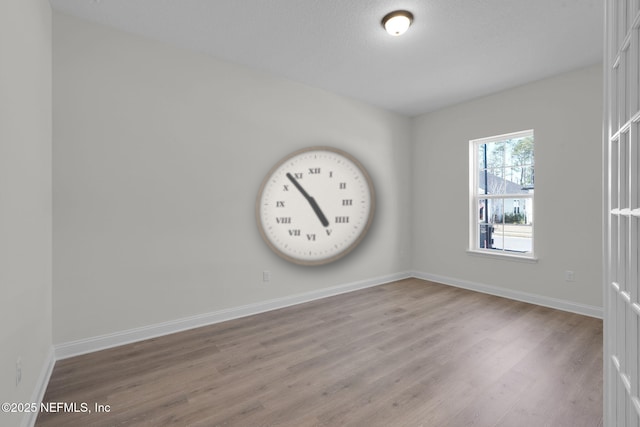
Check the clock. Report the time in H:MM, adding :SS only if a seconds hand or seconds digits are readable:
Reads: 4:53
